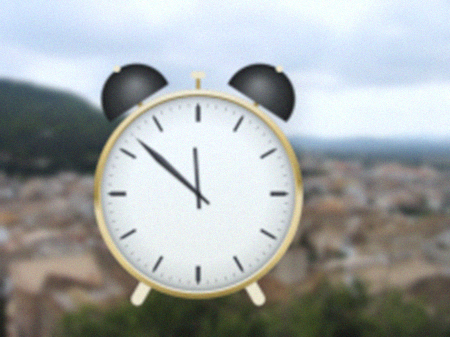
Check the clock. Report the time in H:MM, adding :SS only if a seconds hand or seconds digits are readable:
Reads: 11:52
